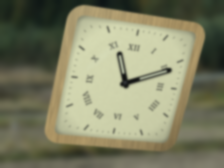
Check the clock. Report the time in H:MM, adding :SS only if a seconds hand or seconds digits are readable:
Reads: 11:11
